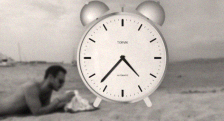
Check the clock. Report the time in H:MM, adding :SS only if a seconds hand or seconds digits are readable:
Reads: 4:37
